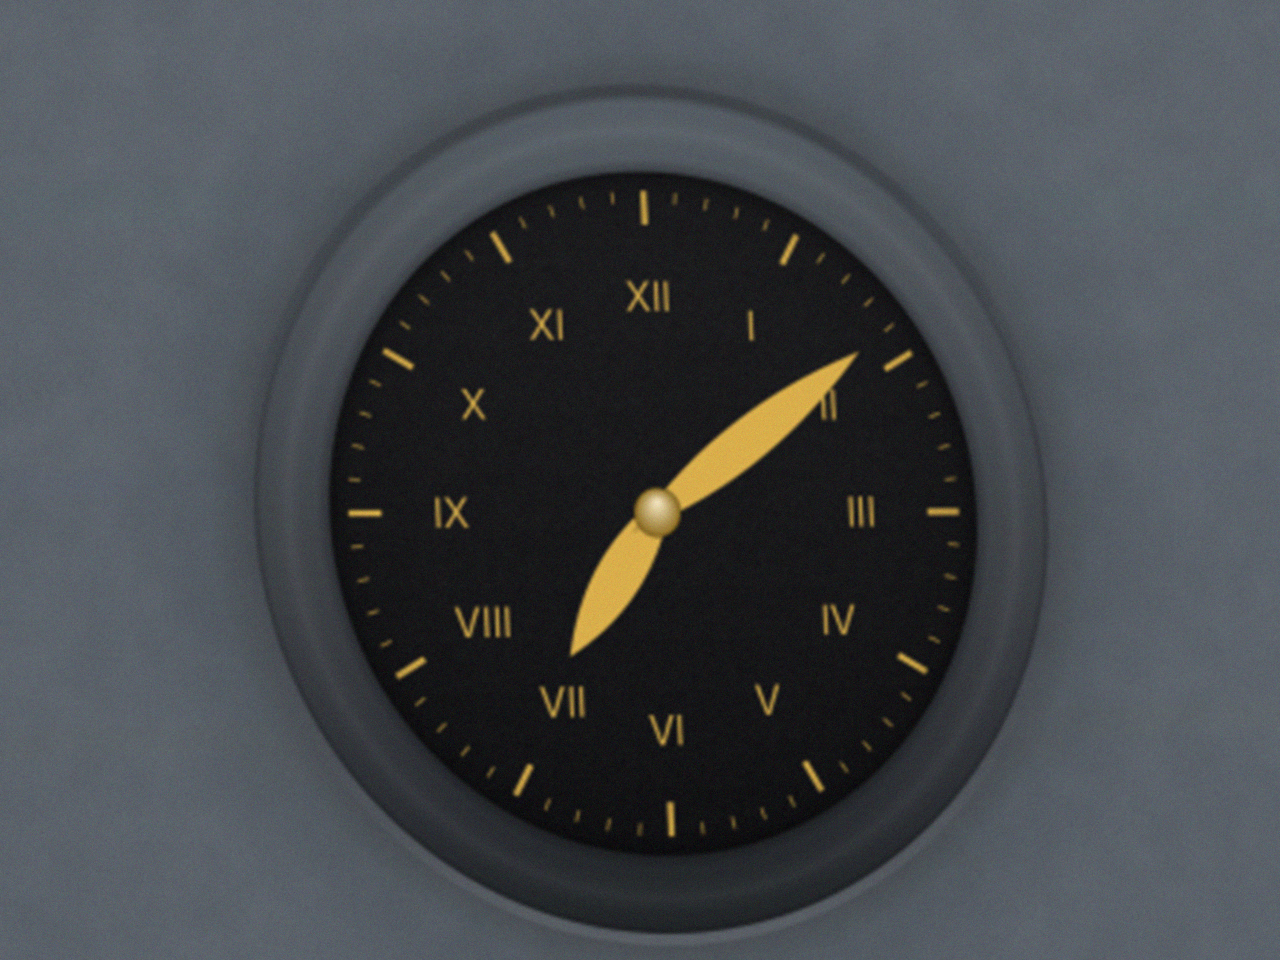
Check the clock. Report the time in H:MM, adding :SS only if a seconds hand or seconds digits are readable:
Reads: 7:09
